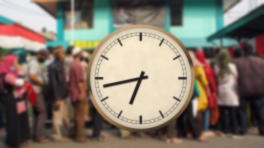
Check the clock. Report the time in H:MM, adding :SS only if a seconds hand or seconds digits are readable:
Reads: 6:43
